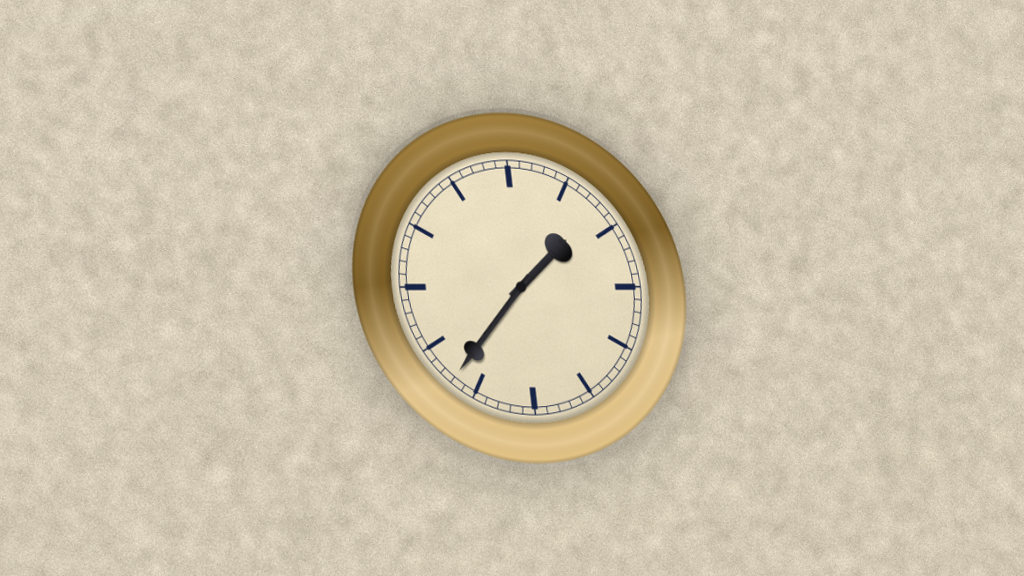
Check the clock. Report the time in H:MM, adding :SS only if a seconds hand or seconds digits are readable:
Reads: 1:37
